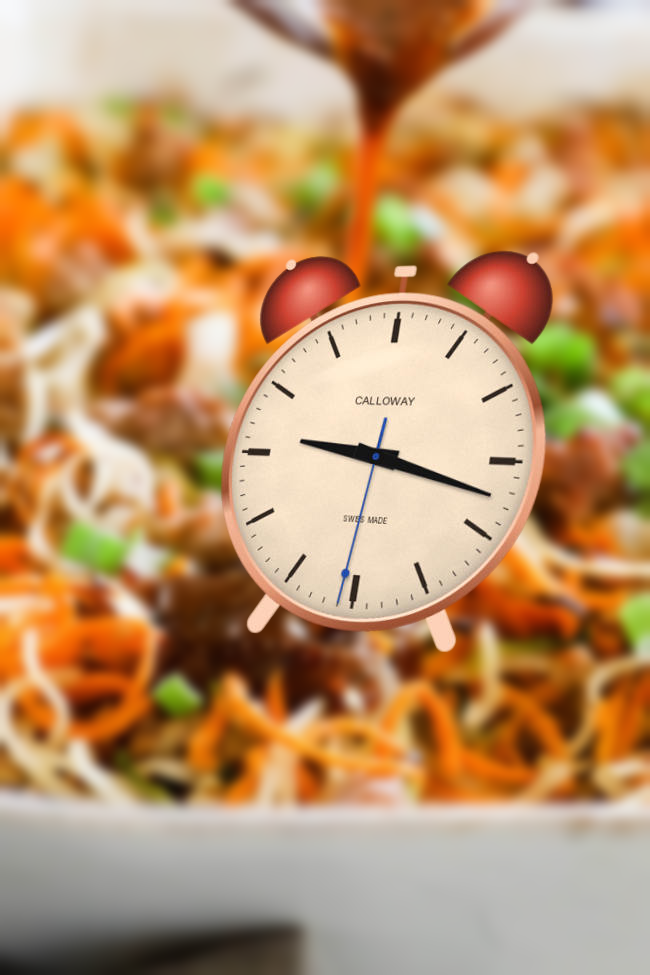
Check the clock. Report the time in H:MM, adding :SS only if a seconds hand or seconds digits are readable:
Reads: 9:17:31
